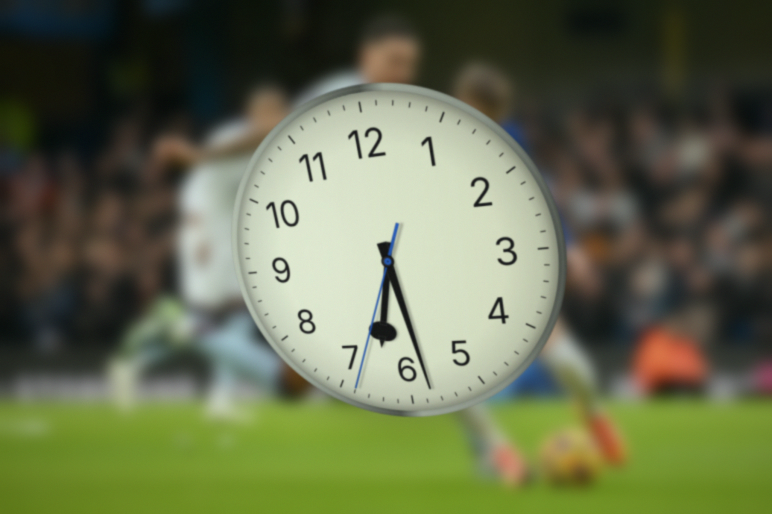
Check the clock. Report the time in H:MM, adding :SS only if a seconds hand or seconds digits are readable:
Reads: 6:28:34
